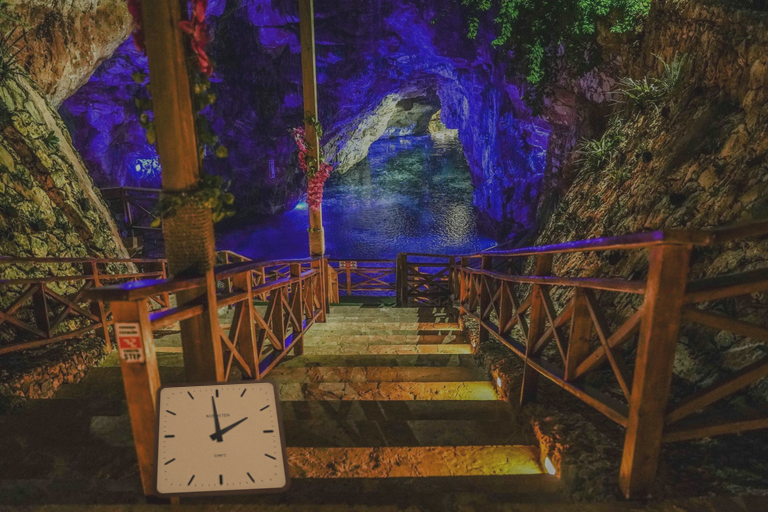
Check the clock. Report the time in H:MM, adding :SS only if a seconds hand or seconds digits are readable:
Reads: 1:59
